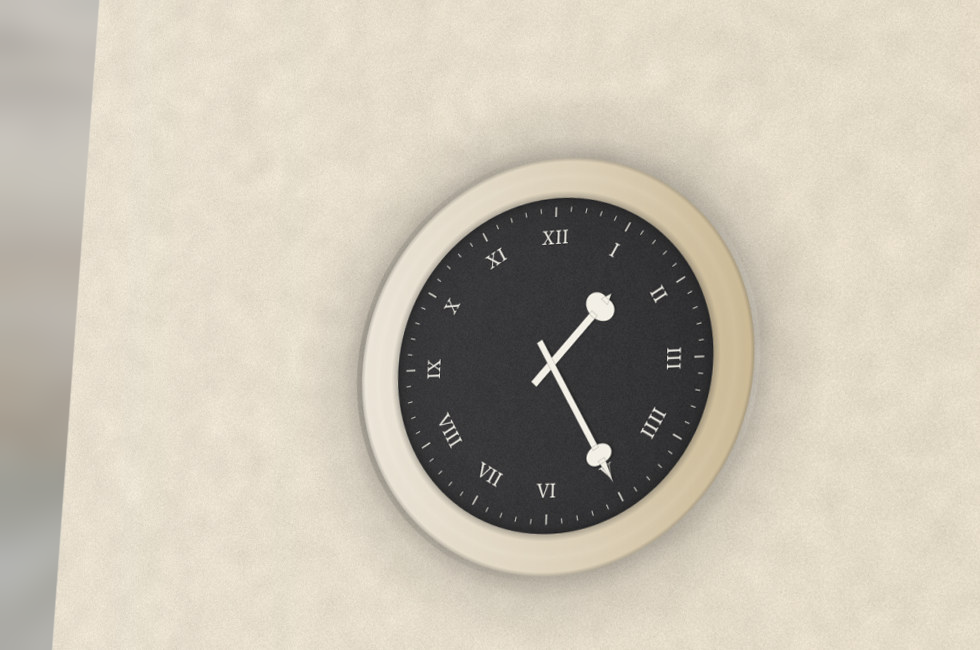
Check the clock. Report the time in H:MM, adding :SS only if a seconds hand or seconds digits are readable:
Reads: 1:25
